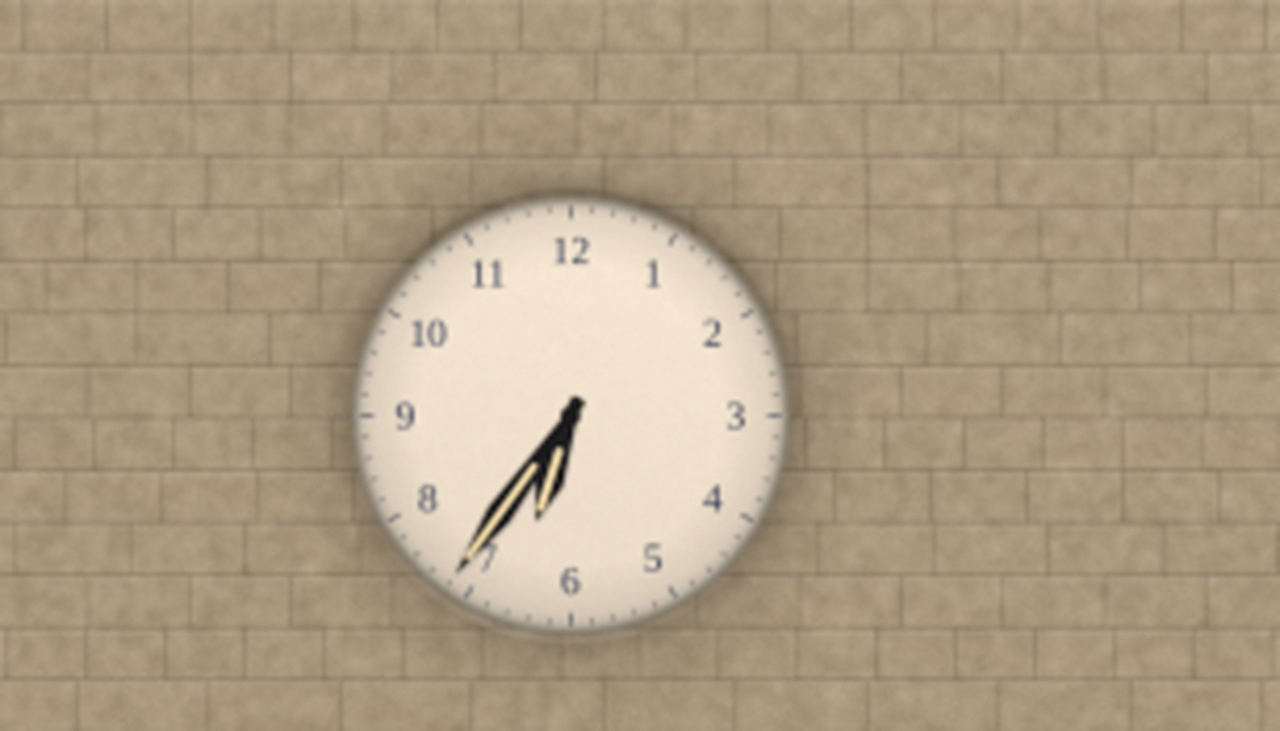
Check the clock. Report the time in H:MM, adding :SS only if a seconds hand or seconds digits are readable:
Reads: 6:36
